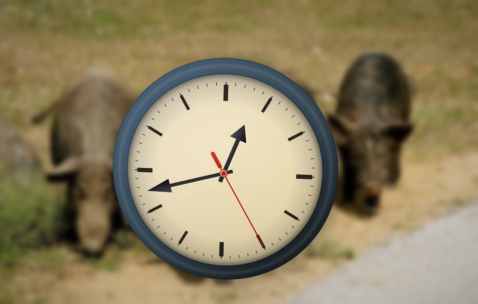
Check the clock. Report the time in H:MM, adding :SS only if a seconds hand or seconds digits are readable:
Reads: 12:42:25
